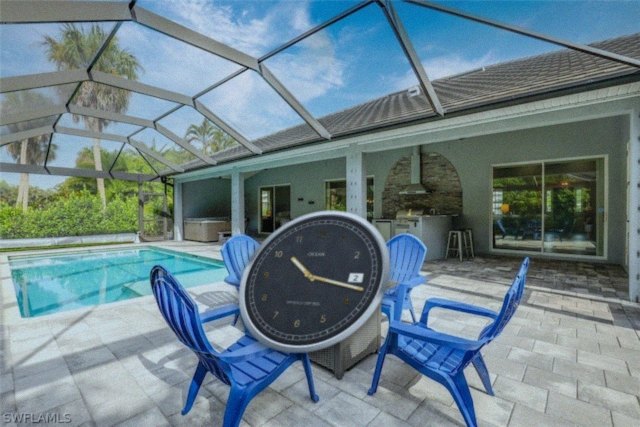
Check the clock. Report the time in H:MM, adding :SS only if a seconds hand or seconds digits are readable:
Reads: 10:17
